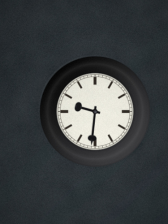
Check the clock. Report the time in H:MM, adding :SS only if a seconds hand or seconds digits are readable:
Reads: 9:31
